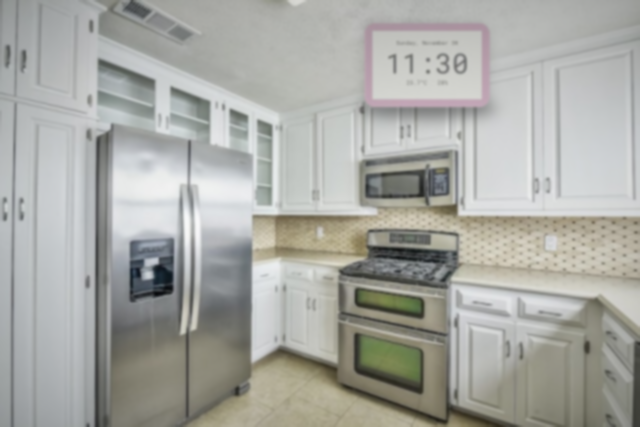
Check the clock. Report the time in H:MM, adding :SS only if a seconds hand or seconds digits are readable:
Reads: 11:30
